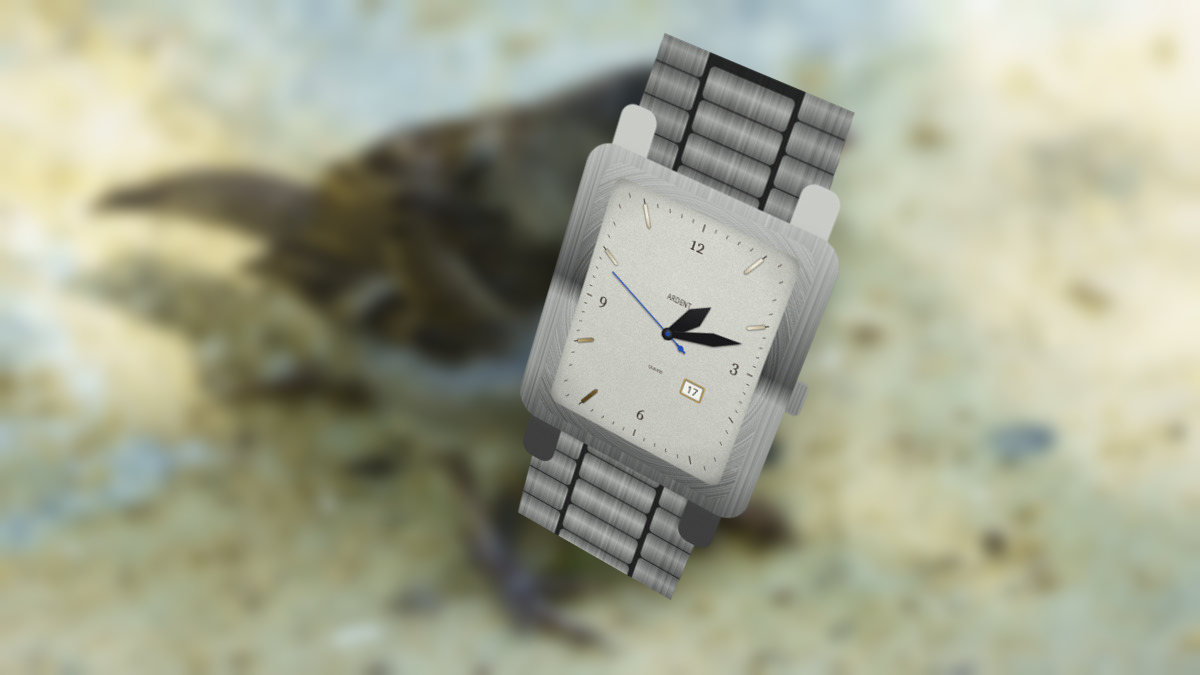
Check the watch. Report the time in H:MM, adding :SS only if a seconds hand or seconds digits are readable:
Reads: 1:11:49
